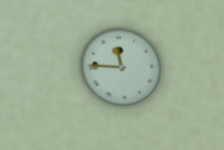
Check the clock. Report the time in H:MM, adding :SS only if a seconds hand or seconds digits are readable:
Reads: 11:46
